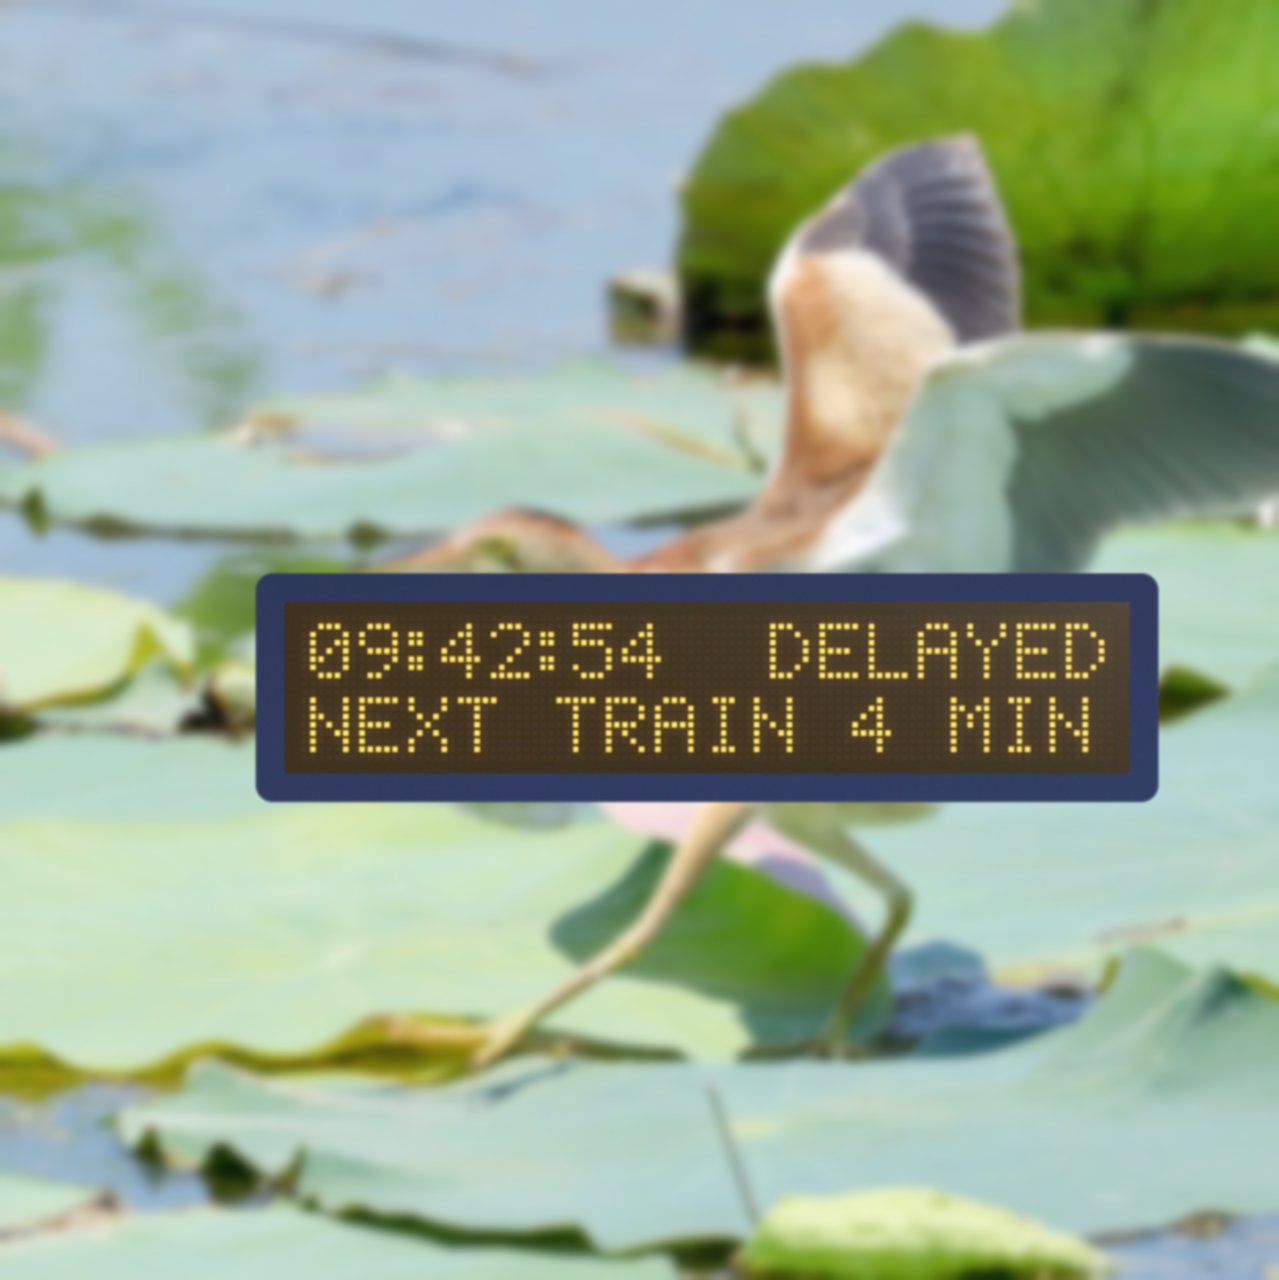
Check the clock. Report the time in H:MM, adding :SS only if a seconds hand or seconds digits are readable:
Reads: 9:42:54
